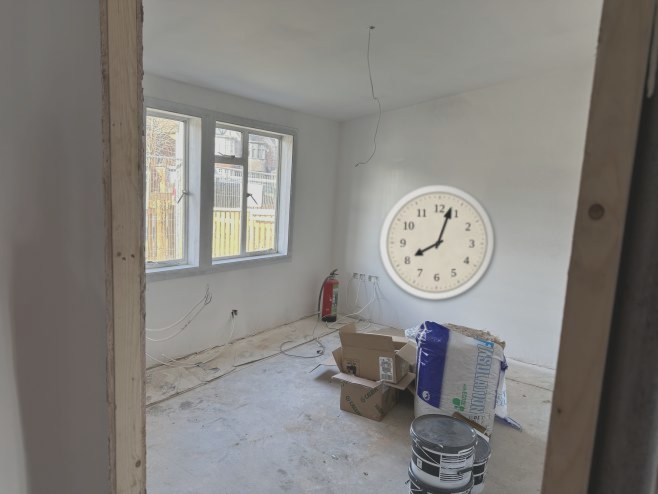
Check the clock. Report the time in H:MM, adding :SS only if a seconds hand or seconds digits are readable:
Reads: 8:03
